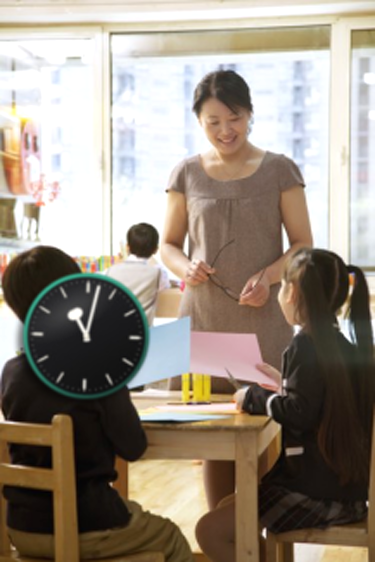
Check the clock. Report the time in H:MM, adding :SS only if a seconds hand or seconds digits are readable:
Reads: 11:02
